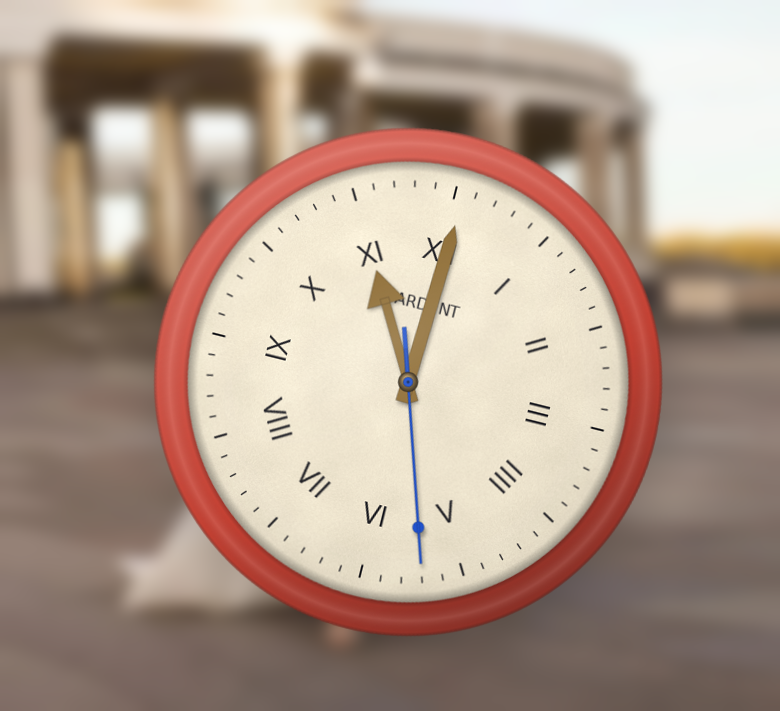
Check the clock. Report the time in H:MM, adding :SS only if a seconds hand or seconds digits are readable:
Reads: 11:00:27
